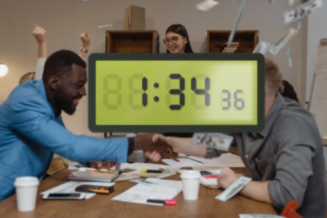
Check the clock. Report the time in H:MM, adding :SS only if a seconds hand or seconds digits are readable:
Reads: 1:34:36
